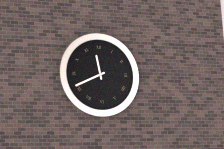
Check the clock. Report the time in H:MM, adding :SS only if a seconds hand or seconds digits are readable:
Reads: 11:41
